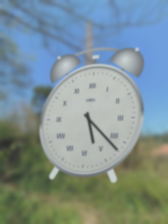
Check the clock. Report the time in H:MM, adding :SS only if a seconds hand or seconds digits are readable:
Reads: 5:22
